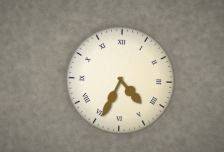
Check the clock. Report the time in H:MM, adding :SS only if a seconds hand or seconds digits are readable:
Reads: 4:34
